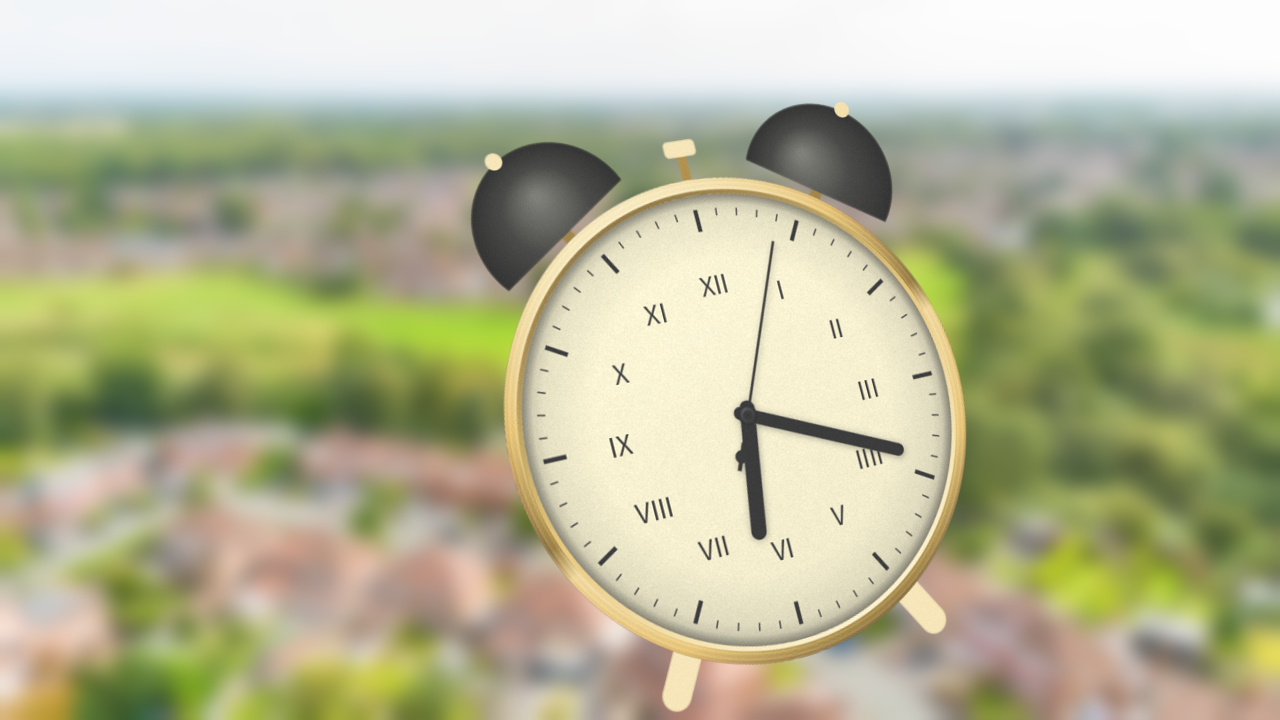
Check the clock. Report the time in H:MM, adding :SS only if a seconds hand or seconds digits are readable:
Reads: 6:19:04
